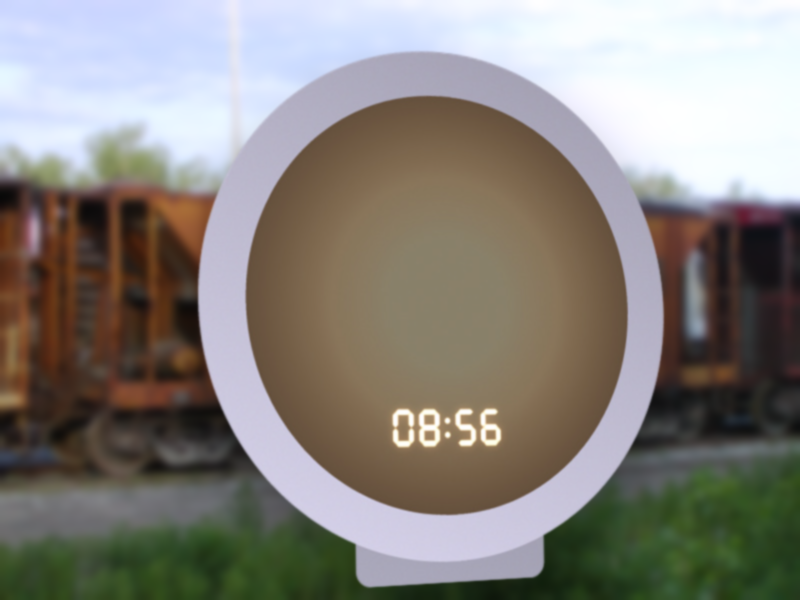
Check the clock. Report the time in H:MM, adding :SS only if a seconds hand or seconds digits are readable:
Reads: 8:56
